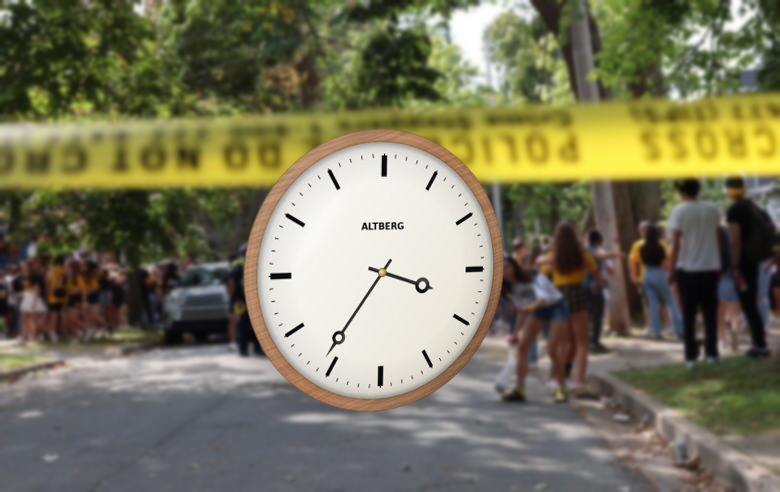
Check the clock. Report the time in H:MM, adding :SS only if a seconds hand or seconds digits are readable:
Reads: 3:36
